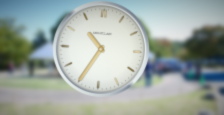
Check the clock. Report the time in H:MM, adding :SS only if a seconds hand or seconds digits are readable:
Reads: 10:35
